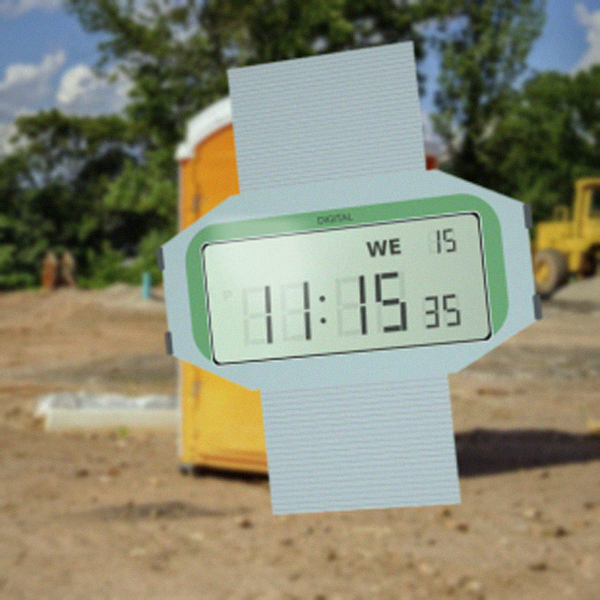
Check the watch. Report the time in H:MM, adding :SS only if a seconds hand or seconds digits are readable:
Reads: 11:15:35
